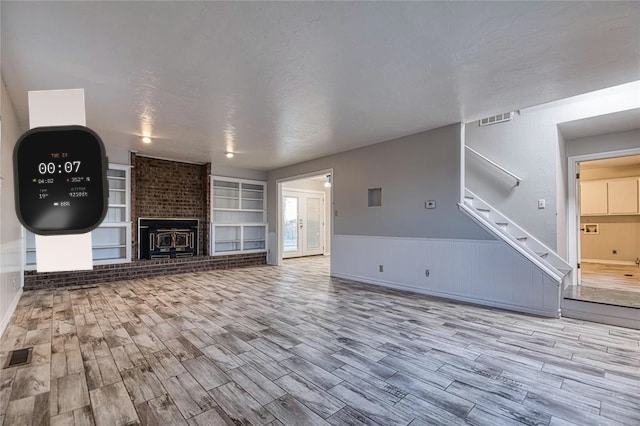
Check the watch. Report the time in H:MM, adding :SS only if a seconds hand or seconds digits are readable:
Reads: 0:07
